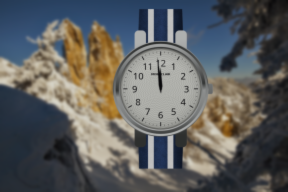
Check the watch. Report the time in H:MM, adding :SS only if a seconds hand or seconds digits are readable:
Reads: 11:59
